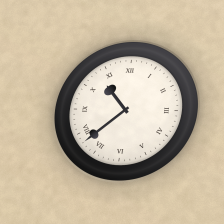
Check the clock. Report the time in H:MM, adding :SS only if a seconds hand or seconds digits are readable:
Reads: 10:38
